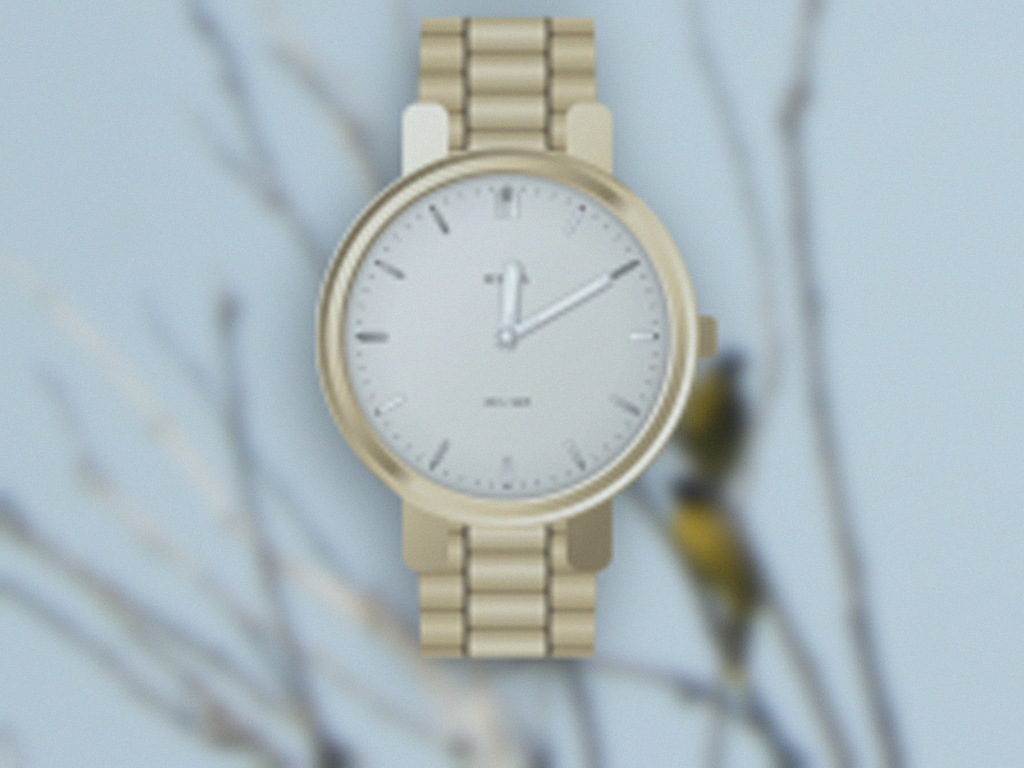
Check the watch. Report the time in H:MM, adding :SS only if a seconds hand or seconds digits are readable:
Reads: 12:10
